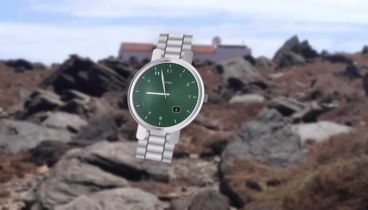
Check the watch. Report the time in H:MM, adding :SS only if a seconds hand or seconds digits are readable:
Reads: 8:57
